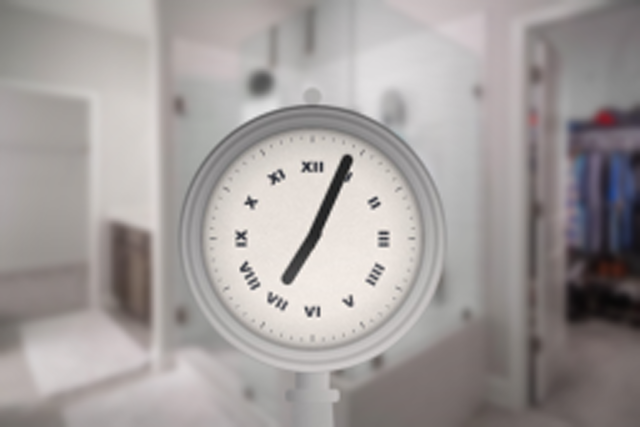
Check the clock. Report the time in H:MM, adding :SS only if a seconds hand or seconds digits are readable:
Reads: 7:04
